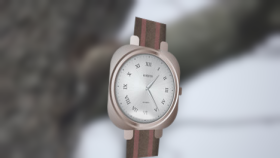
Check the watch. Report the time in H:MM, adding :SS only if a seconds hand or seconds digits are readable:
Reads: 1:24
